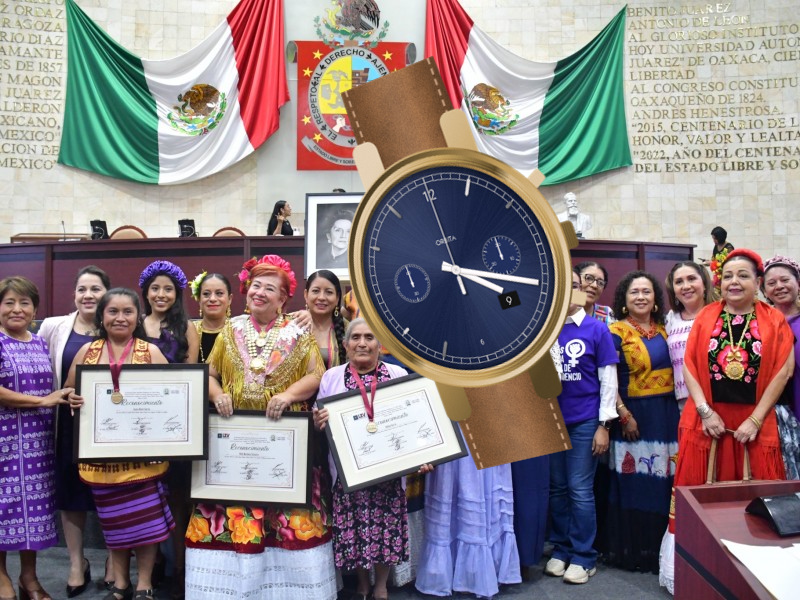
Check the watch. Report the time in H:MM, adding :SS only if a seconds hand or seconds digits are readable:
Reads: 4:19
